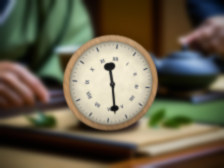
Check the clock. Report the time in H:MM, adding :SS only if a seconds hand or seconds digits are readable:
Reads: 11:28
